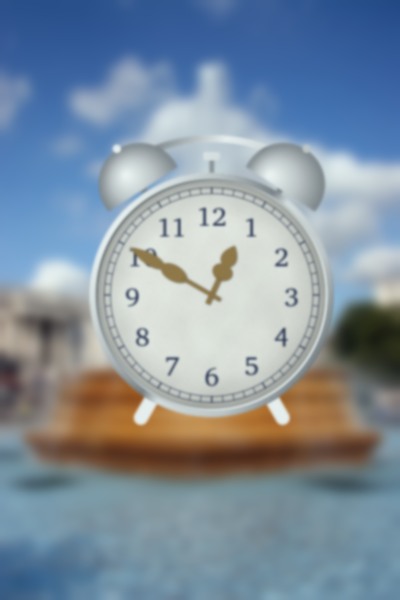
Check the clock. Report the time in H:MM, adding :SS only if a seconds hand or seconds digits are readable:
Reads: 12:50
